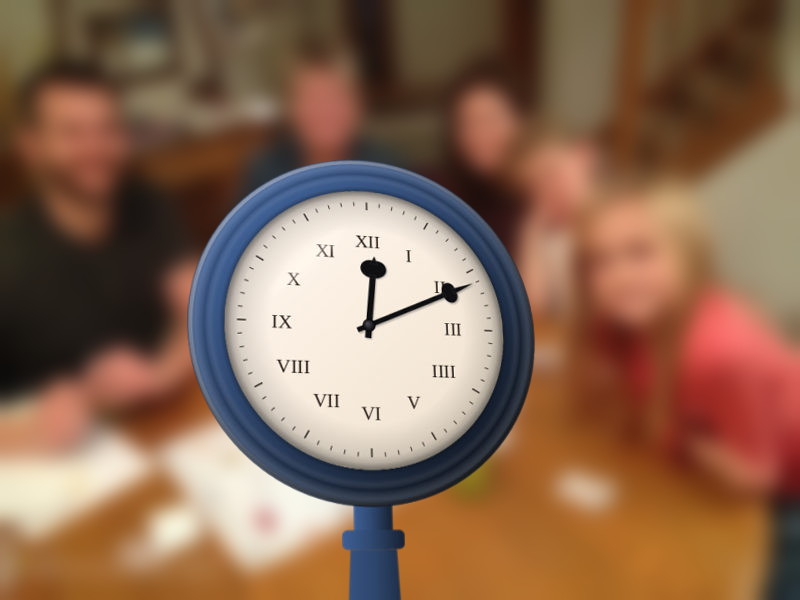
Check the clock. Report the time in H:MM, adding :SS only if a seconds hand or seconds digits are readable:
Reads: 12:11
